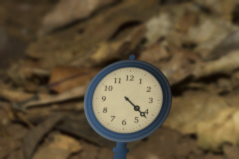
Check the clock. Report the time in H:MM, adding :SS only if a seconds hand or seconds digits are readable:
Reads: 4:22
